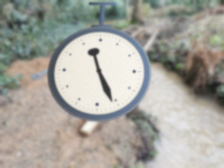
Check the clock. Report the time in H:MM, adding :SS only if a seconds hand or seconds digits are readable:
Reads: 11:26
